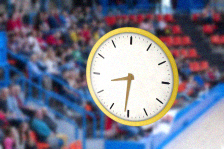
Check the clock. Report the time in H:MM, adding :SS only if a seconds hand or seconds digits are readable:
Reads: 8:31
